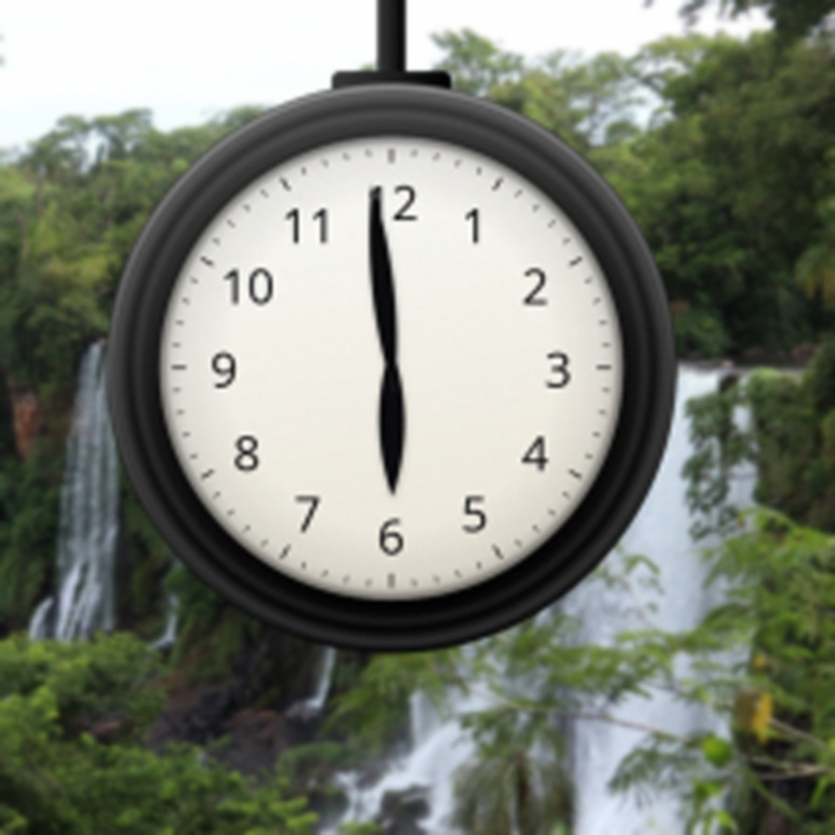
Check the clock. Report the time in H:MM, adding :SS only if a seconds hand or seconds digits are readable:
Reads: 5:59
